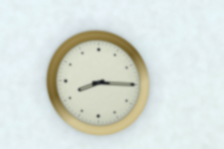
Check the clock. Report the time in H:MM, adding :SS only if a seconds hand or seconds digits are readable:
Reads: 8:15
